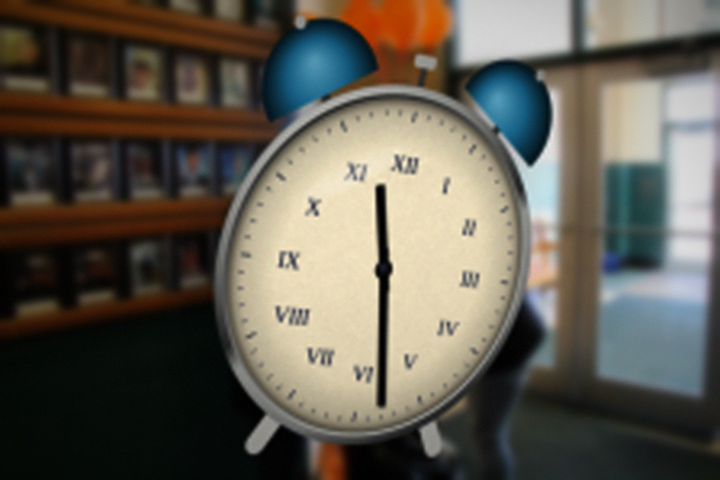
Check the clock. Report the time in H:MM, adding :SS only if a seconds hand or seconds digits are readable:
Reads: 11:28
